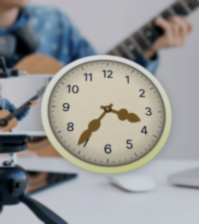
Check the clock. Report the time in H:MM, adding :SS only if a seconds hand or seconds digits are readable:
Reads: 3:36
